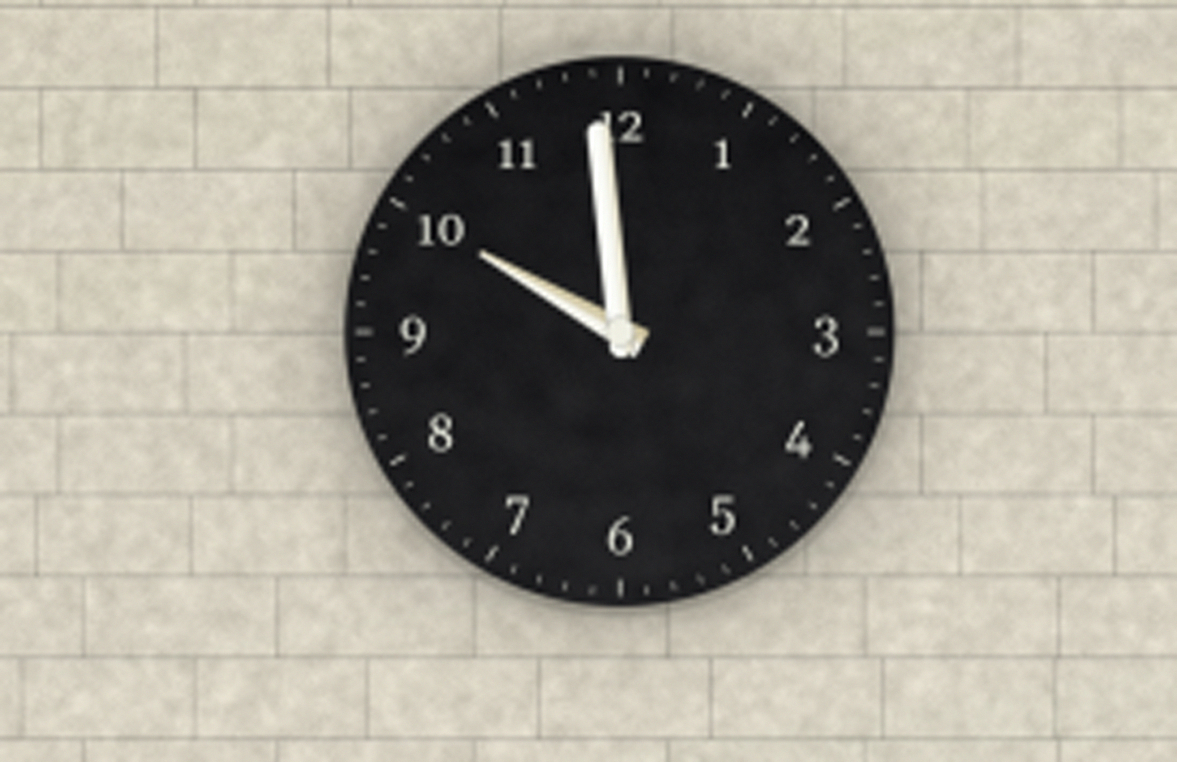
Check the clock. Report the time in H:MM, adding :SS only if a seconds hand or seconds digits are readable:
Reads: 9:59
